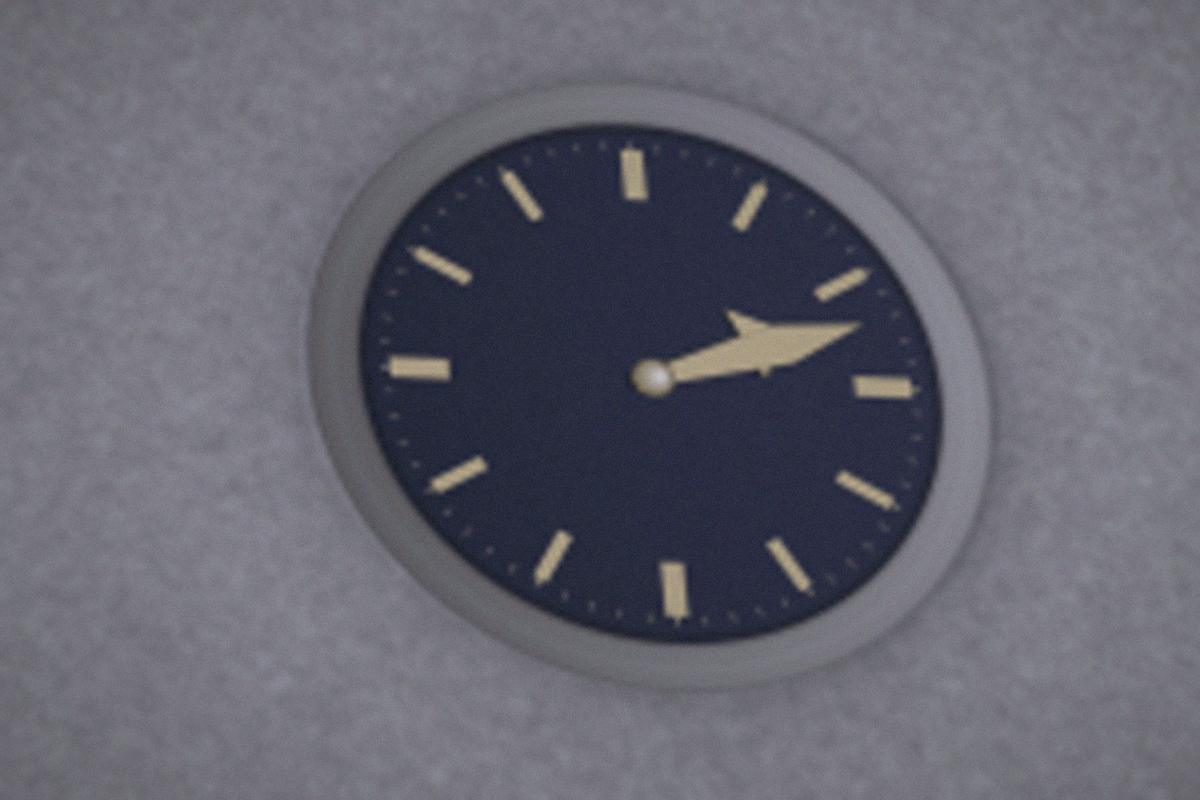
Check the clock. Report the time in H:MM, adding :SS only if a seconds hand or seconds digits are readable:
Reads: 2:12
